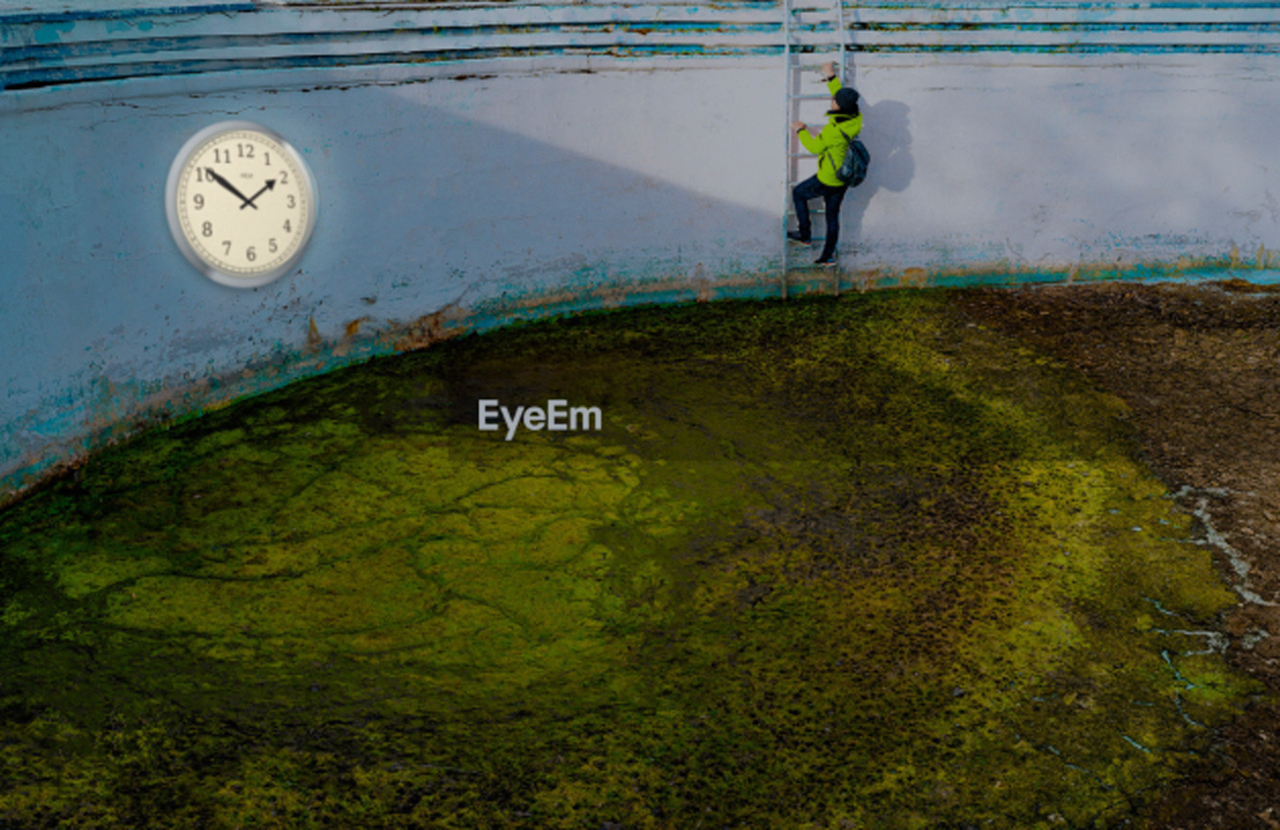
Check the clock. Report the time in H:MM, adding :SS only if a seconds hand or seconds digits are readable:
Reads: 1:51
